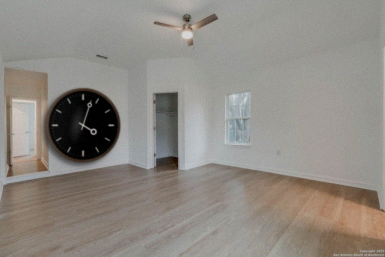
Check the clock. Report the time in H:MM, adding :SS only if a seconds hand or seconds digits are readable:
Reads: 4:03
